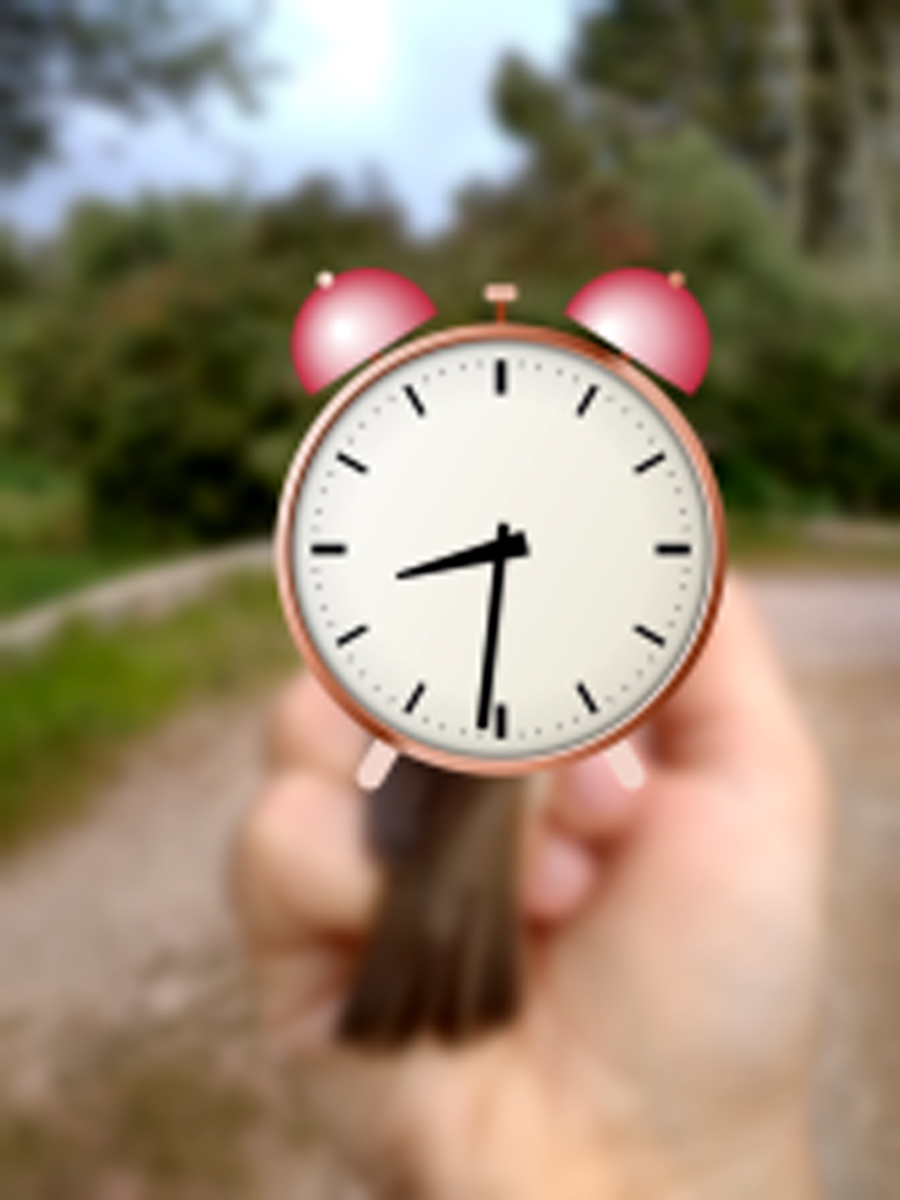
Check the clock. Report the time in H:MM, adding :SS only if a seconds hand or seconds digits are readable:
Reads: 8:31
